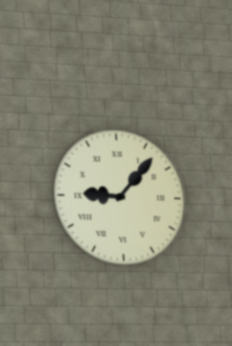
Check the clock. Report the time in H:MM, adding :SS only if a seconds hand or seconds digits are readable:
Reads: 9:07
